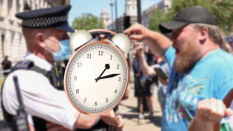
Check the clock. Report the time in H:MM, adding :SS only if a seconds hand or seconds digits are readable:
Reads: 1:13
